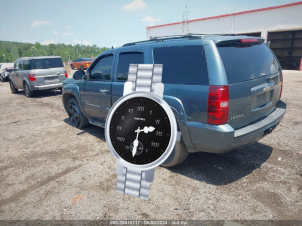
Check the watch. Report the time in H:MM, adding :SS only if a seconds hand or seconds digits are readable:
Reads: 2:31
